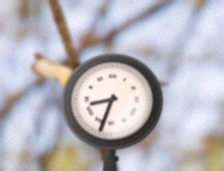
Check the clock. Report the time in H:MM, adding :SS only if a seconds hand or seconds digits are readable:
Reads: 8:33
